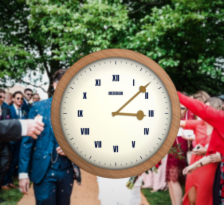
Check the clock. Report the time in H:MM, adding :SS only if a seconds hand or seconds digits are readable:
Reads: 3:08
